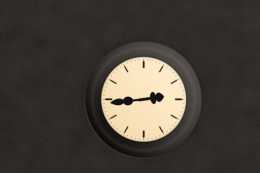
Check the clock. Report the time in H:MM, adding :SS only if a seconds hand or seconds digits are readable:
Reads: 2:44
